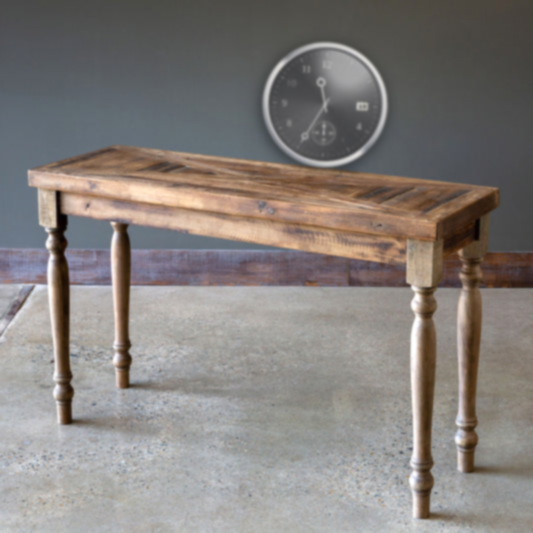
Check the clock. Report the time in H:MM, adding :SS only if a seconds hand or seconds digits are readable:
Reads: 11:35
